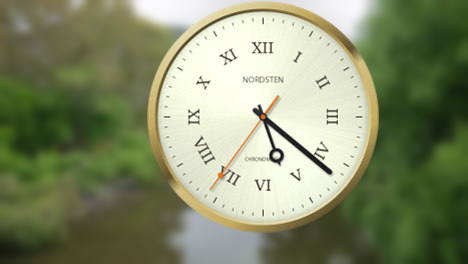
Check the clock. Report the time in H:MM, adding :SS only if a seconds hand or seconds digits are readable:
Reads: 5:21:36
